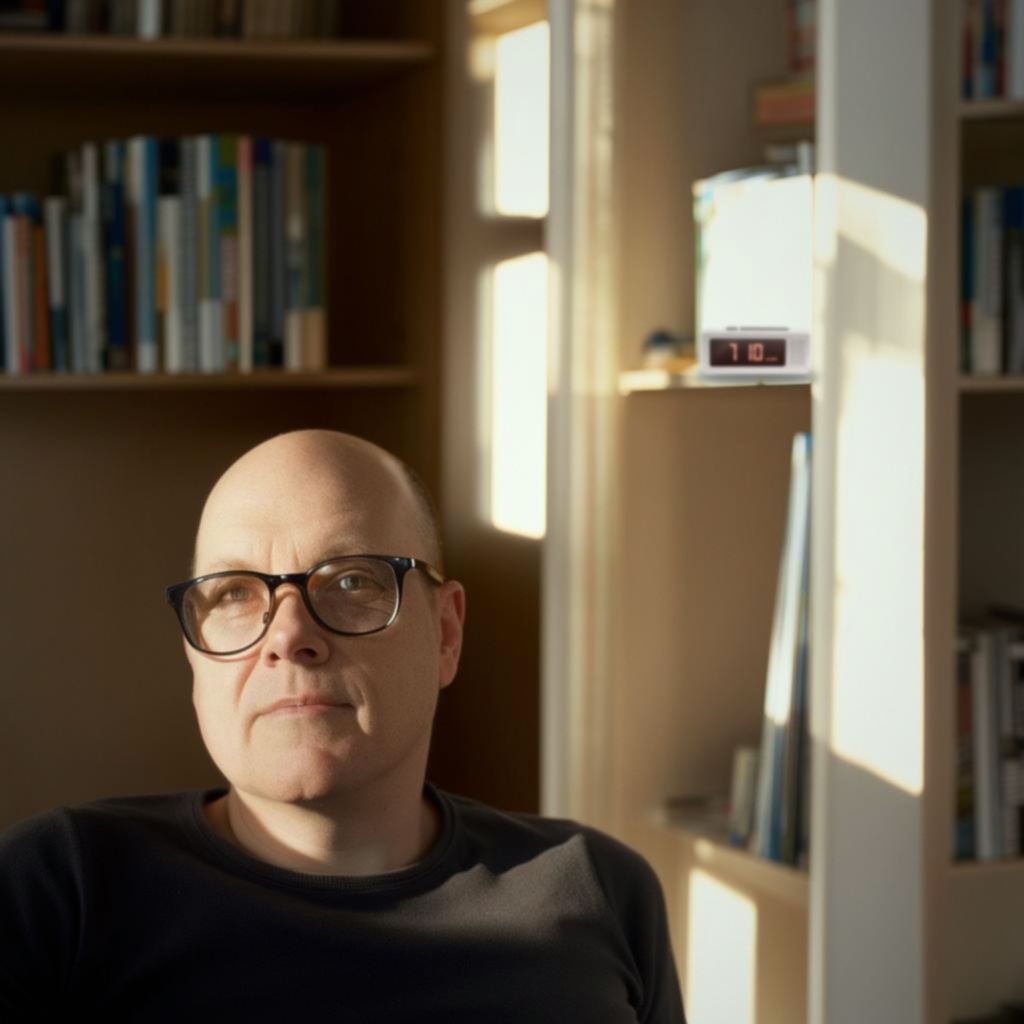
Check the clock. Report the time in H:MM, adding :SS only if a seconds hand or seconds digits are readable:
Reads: 7:10
